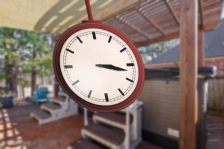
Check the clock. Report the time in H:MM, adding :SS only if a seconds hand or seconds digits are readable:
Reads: 3:17
